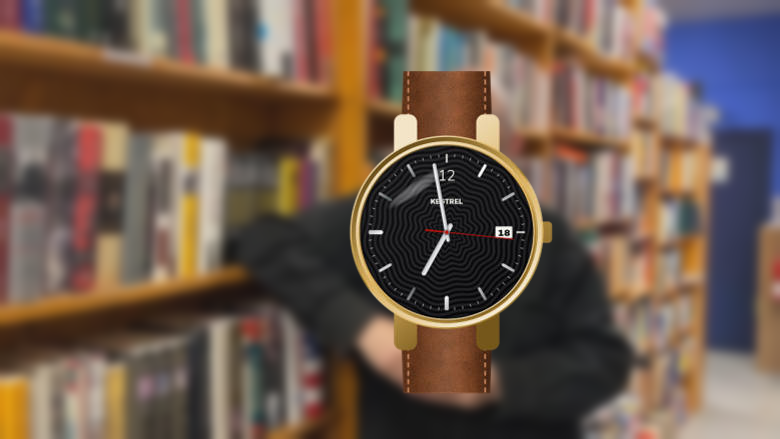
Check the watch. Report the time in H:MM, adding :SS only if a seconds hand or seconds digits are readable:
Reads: 6:58:16
